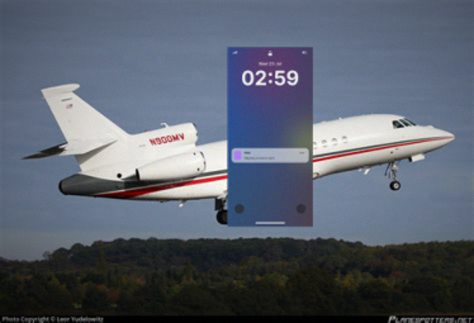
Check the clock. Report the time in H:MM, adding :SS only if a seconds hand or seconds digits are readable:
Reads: 2:59
